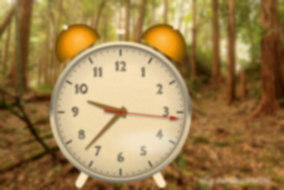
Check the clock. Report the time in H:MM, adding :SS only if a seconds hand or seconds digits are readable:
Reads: 9:37:16
